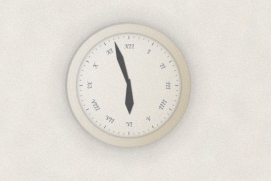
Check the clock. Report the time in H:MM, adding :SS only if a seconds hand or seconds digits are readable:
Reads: 5:57
